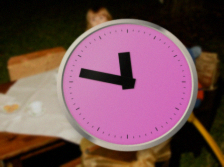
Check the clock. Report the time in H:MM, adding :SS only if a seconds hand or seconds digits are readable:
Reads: 11:47
